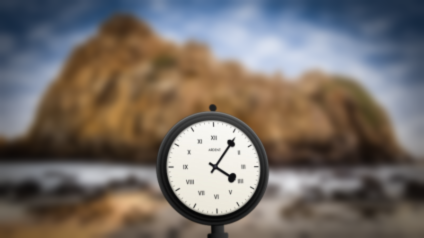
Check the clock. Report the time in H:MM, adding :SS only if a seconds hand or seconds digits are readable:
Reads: 4:06
